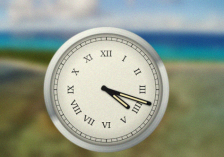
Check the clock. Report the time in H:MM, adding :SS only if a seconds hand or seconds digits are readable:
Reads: 4:18
